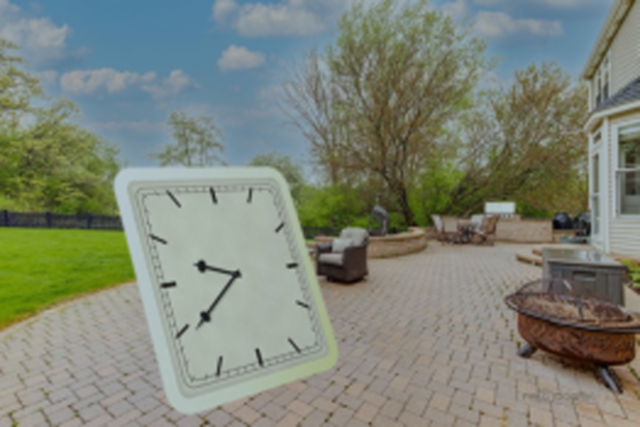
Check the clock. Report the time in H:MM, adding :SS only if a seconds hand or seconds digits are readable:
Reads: 9:39
